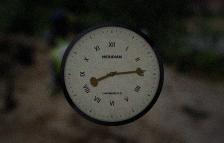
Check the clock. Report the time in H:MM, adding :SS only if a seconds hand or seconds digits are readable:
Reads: 8:14
